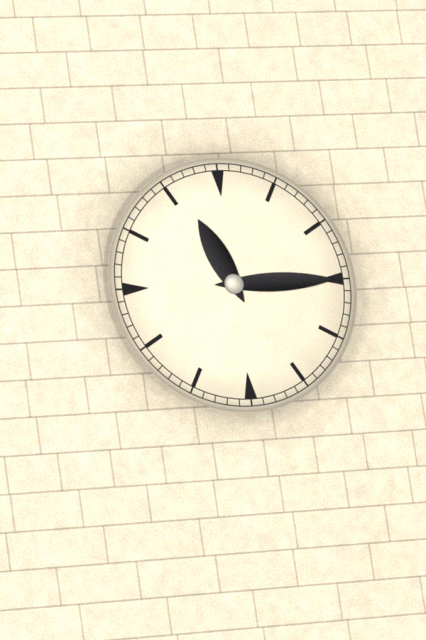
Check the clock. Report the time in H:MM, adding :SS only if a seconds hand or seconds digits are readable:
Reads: 11:15
